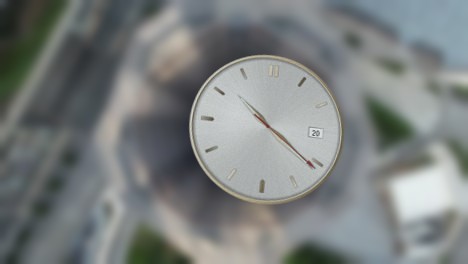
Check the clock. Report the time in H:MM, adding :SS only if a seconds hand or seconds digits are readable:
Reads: 10:21:21
